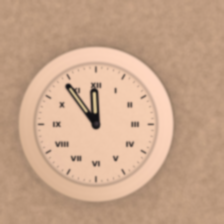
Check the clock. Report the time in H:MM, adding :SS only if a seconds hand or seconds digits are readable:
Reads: 11:54
